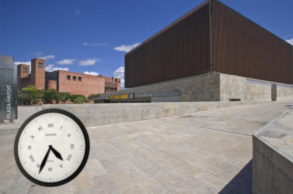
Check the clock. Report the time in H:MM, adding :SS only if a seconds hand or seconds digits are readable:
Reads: 4:34
